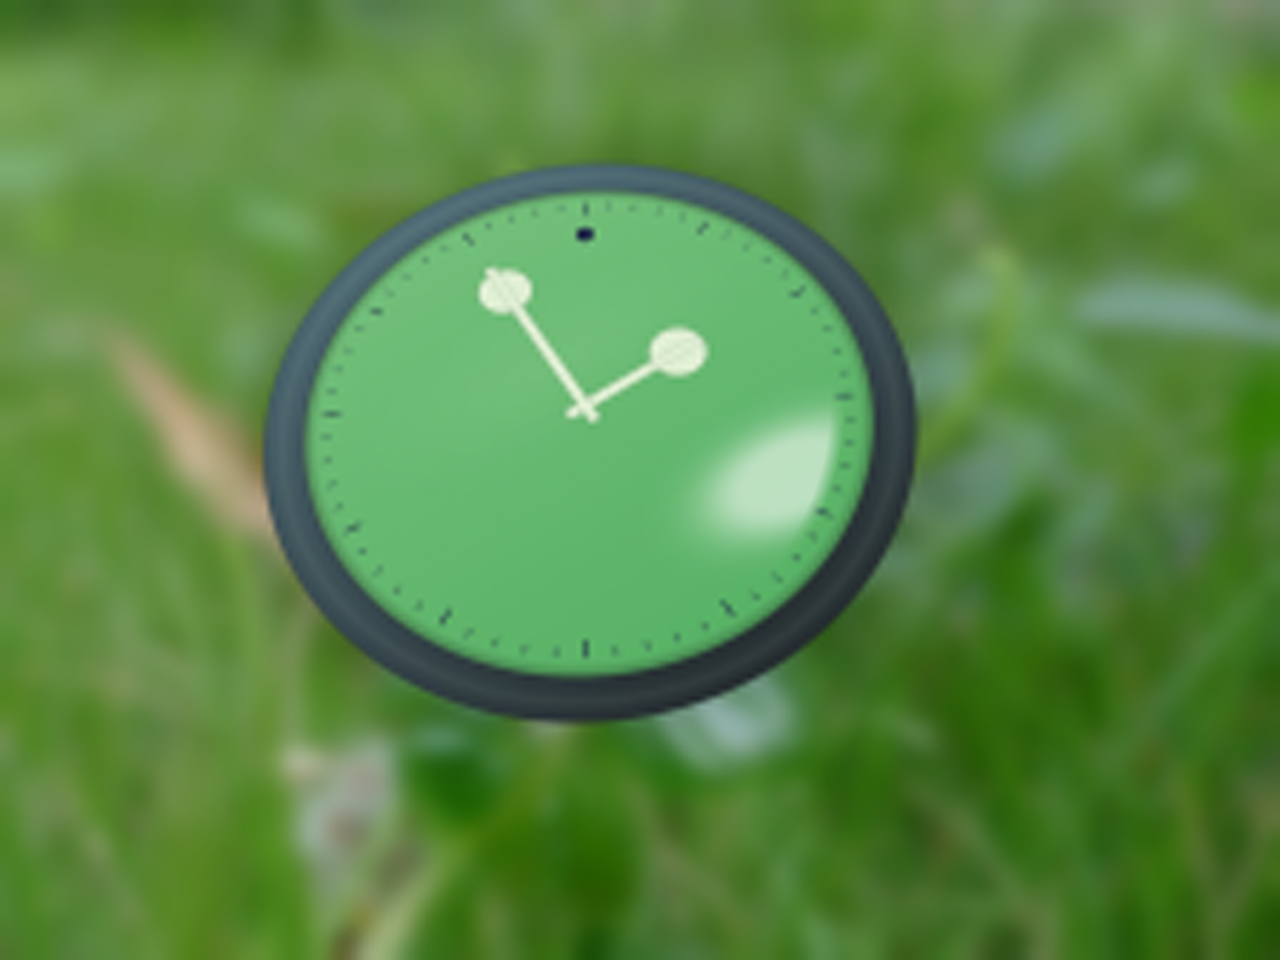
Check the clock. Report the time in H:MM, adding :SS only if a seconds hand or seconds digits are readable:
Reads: 1:55
